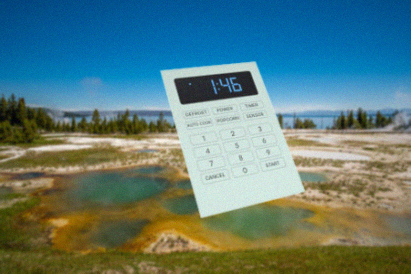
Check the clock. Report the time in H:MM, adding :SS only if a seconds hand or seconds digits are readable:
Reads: 1:46
